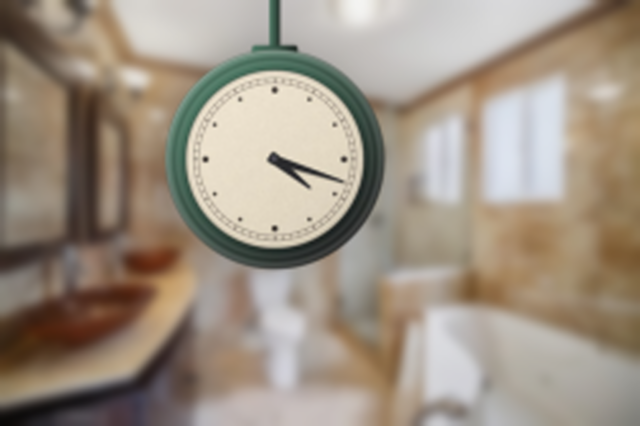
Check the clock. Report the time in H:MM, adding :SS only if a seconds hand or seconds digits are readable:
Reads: 4:18
